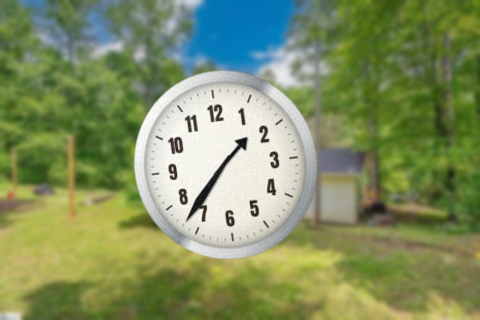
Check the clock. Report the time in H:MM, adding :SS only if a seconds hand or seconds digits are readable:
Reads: 1:37
